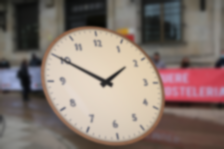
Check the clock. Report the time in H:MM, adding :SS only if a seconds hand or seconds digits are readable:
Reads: 1:50
